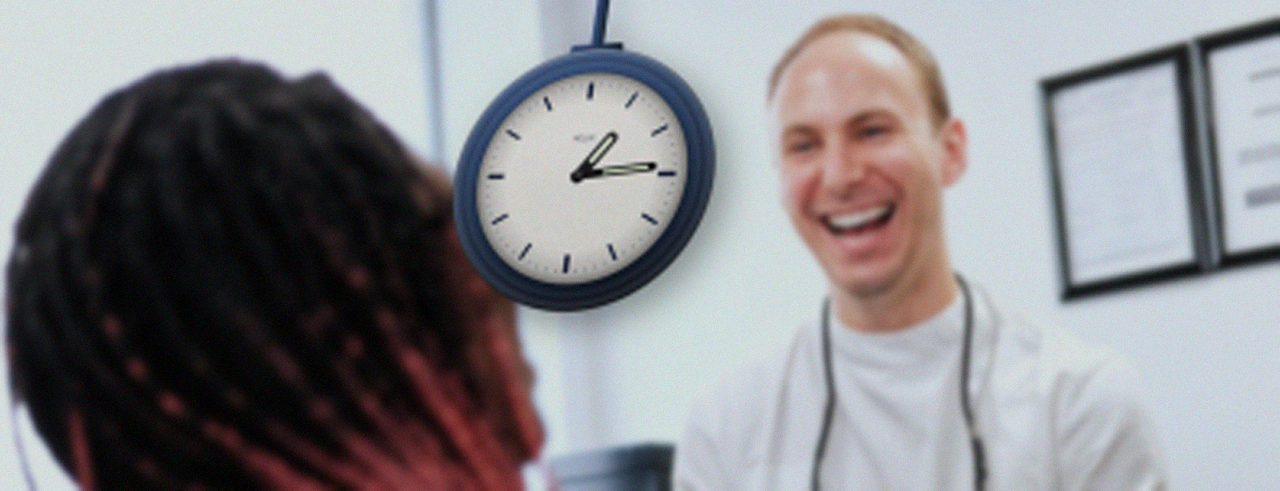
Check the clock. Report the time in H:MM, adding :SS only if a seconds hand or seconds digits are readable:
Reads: 1:14
